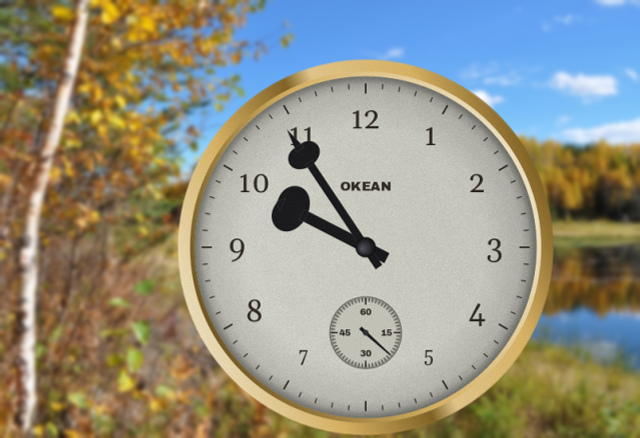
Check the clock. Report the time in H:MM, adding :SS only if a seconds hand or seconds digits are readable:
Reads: 9:54:22
